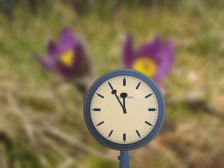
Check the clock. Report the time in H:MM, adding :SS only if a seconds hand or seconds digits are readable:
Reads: 11:55
